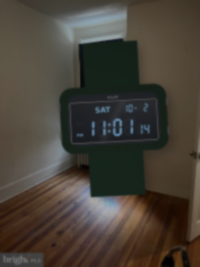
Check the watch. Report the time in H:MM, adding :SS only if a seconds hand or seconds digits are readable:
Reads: 11:01:14
